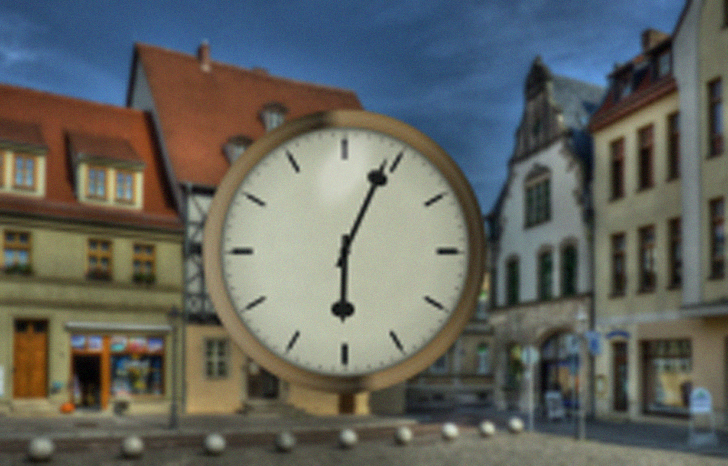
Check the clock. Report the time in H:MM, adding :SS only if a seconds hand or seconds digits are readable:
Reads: 6:04
